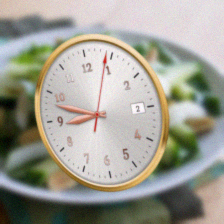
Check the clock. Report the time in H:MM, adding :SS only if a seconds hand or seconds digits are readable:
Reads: 8:48:04
